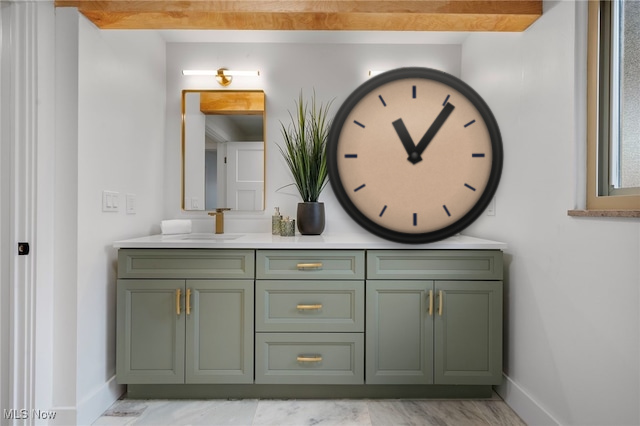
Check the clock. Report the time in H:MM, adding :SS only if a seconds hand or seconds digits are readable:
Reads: 11:06
